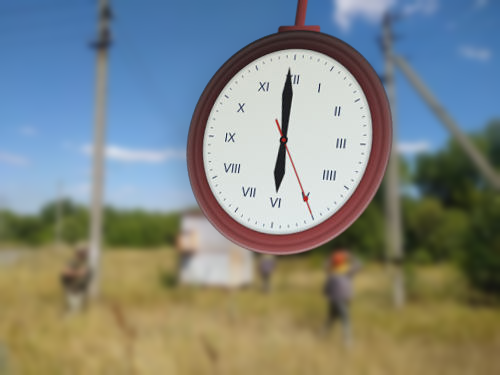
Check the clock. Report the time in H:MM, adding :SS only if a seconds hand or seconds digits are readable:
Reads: 5:59:25
